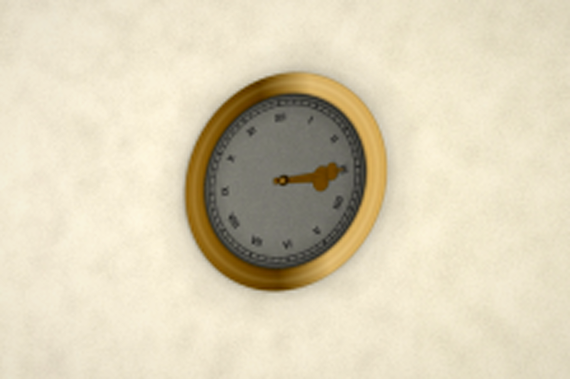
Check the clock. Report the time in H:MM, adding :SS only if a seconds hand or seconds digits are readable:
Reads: 3:15
